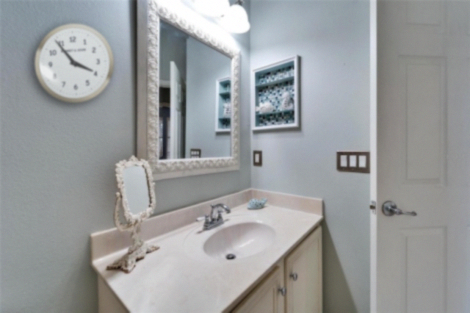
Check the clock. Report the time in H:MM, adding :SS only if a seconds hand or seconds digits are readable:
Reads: 3:54
